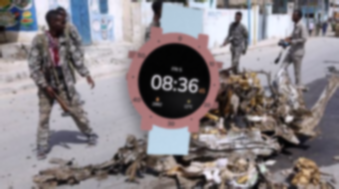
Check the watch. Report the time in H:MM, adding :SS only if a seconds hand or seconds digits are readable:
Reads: 8:36
